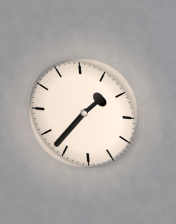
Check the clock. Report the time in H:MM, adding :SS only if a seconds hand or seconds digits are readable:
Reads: 1:37
